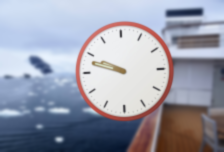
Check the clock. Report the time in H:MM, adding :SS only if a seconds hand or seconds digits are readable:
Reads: 9:48
